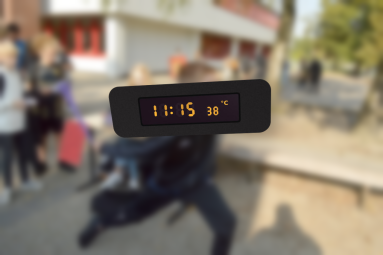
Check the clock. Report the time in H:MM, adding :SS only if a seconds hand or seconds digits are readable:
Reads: 11:15
